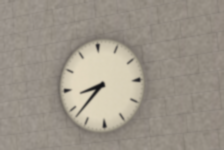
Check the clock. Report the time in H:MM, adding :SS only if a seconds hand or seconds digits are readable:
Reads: 8:38
